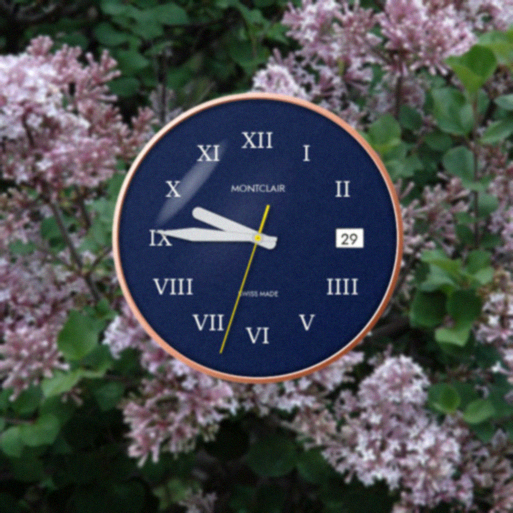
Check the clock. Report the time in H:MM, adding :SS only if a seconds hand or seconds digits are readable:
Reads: 9:45:33
